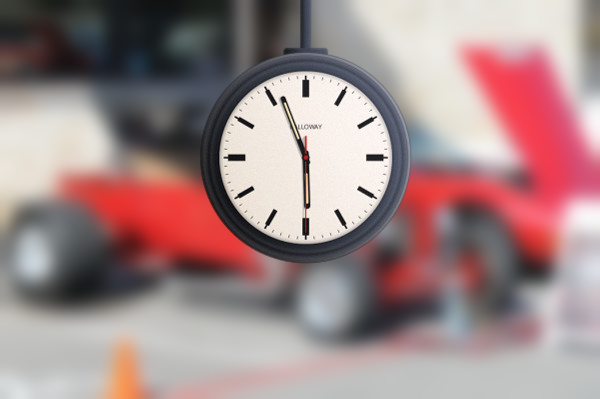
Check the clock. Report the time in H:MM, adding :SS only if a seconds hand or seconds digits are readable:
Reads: 5:56:30
